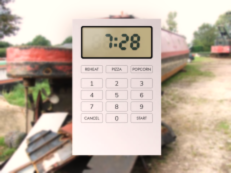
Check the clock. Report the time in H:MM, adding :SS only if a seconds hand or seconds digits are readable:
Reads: 7:28
